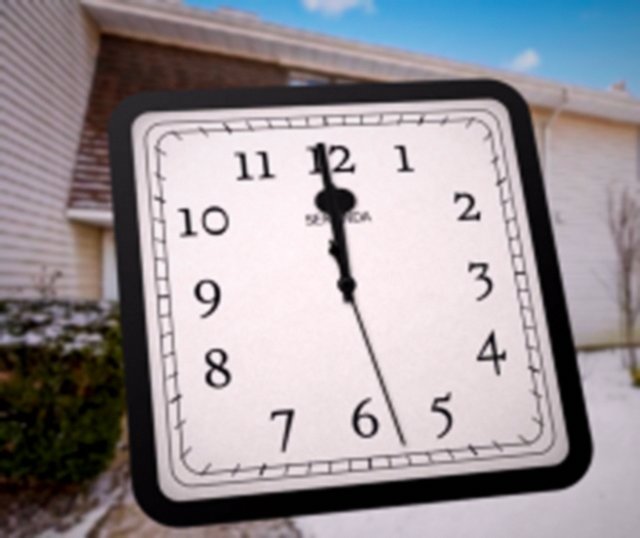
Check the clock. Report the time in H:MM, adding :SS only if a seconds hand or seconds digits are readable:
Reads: 11:59:28
